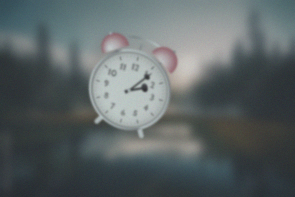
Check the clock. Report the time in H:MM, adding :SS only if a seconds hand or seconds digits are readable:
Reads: 2:06
